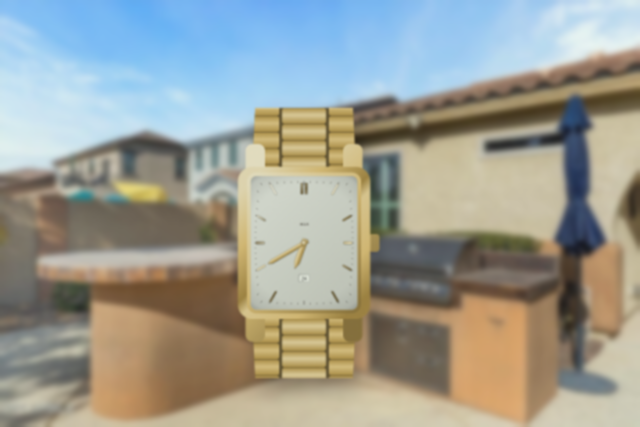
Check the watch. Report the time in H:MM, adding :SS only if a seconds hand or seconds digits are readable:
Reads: 6:40
